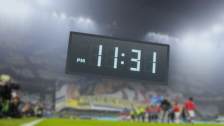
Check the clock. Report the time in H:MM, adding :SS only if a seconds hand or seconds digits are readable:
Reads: 11:31
